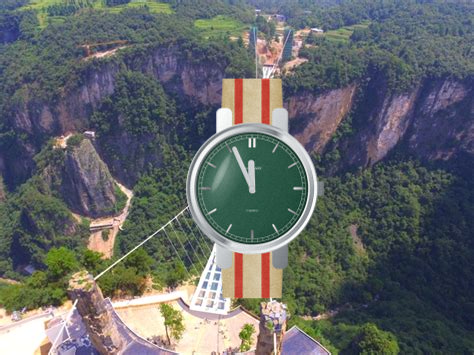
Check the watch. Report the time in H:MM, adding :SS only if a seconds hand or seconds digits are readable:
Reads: 11:56
